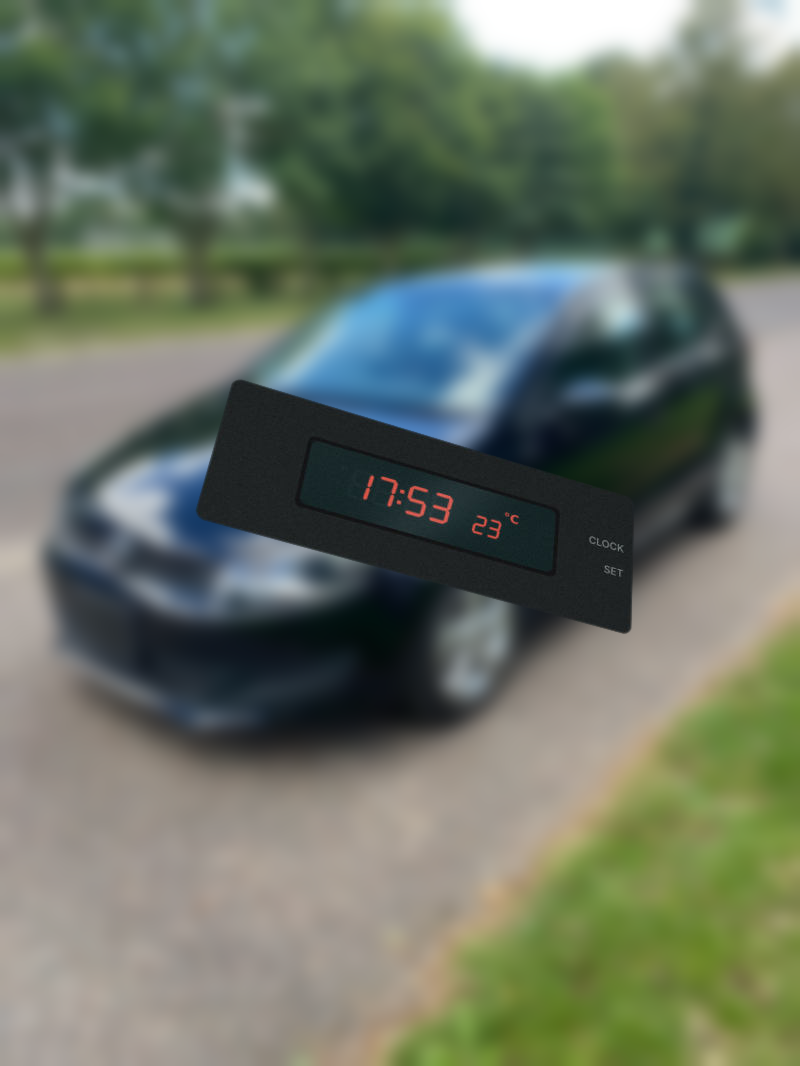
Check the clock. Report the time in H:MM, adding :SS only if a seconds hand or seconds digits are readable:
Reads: 17:53
